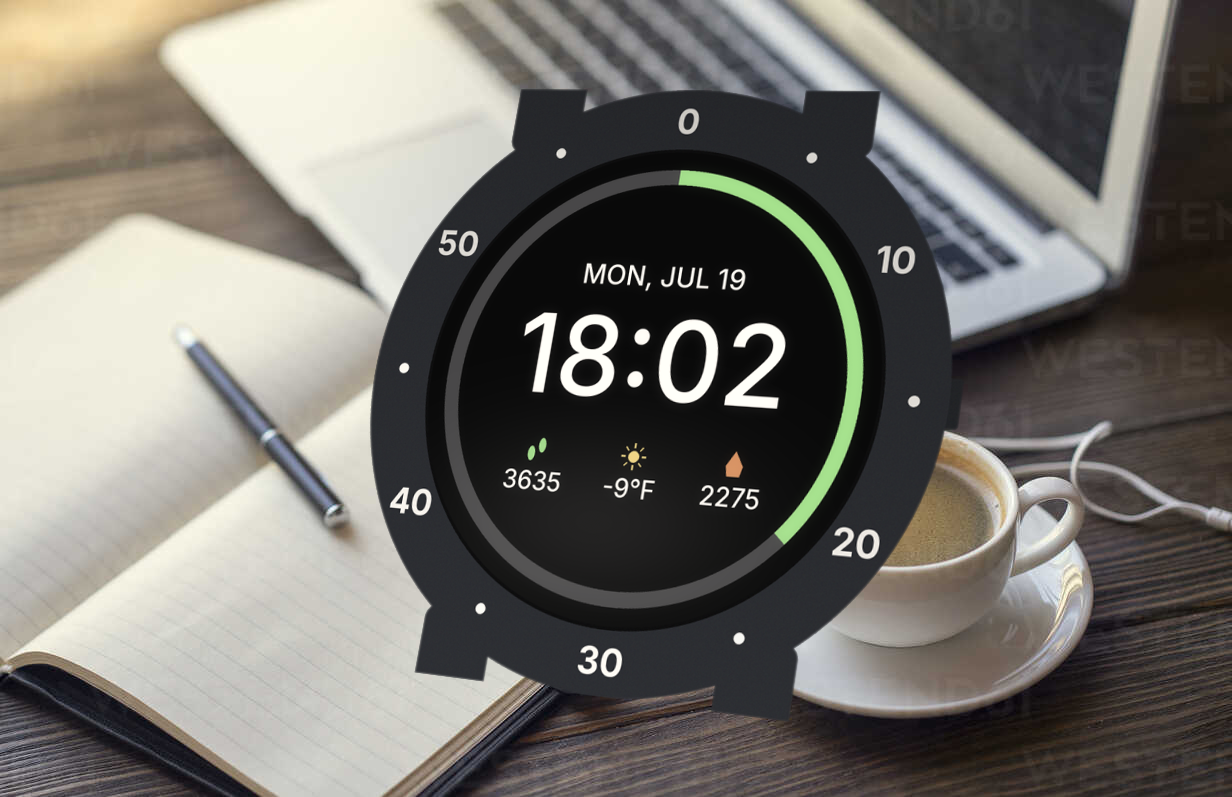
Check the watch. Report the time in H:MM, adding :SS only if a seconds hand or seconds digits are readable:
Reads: 18:02
